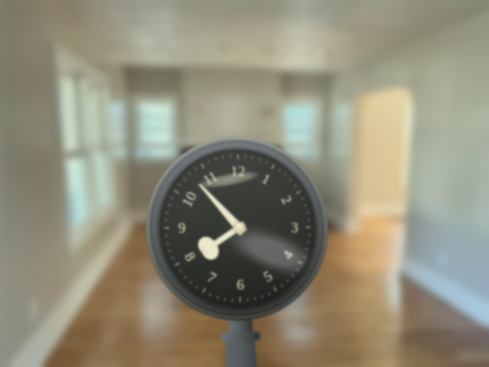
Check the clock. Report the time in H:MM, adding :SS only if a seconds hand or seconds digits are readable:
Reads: 7:53
